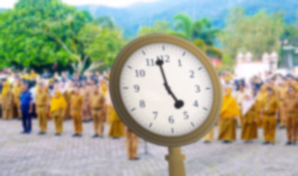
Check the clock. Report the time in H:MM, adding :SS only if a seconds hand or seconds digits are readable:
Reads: 4:58
